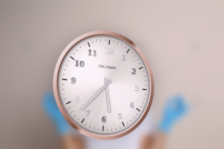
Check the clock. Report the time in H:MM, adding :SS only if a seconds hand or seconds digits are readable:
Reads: 5:37
